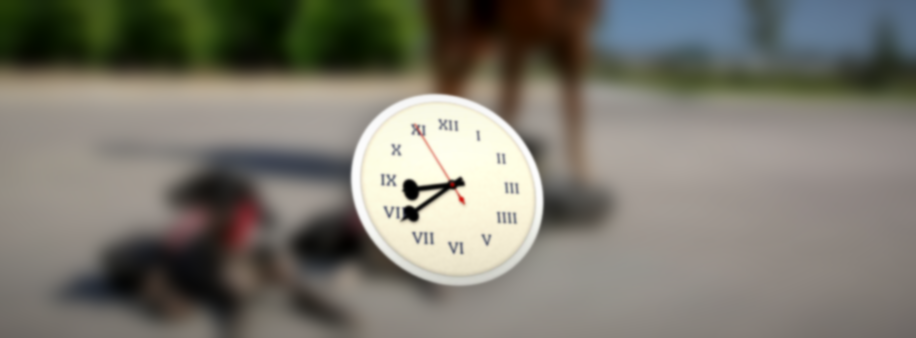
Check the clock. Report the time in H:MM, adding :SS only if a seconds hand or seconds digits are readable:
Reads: 8:38:55
